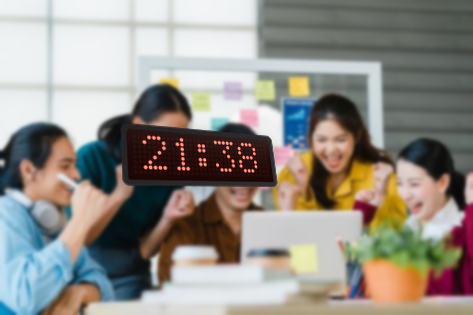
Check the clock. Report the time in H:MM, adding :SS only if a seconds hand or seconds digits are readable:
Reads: 21:38
